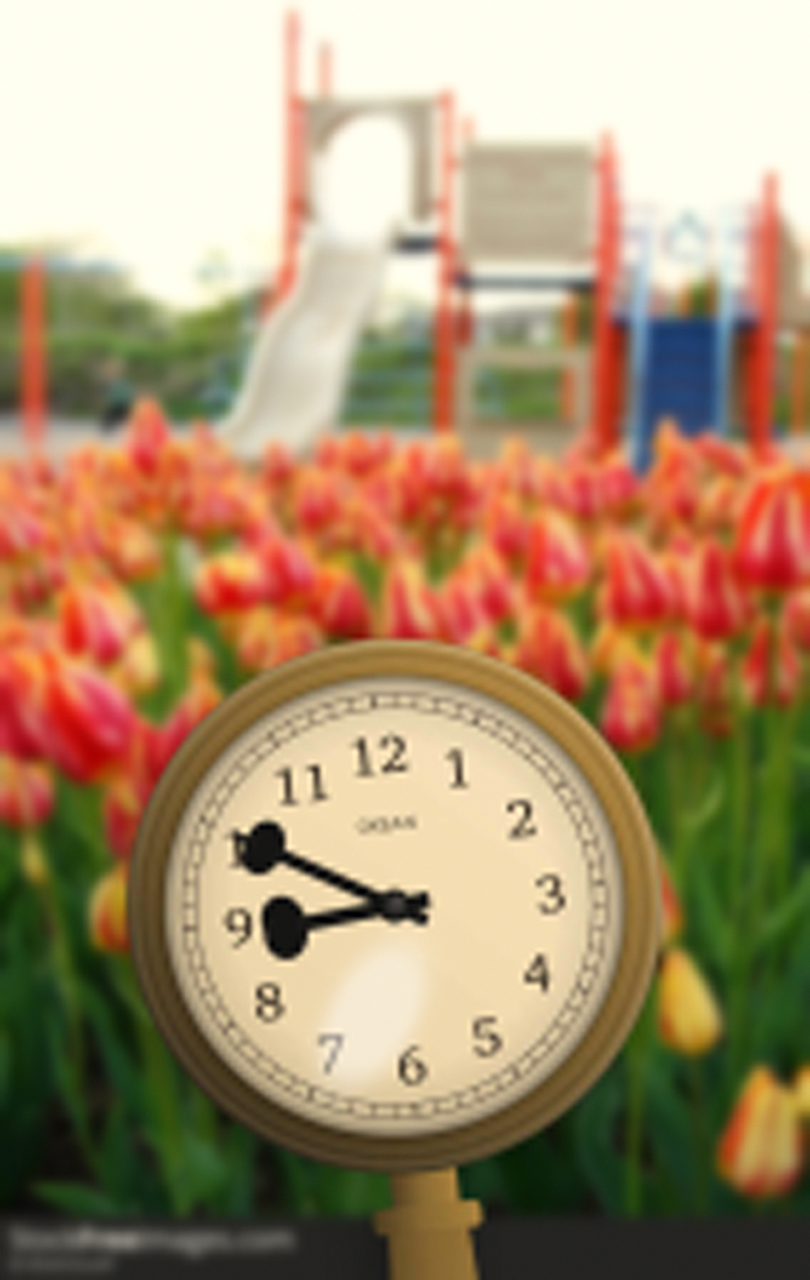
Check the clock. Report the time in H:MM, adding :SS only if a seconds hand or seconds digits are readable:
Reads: 8:50
